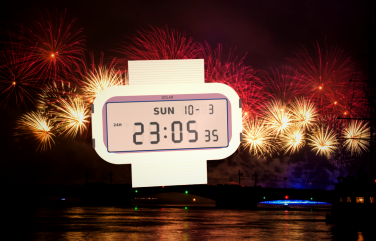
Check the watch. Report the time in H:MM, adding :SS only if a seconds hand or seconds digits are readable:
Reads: 23:05:35
